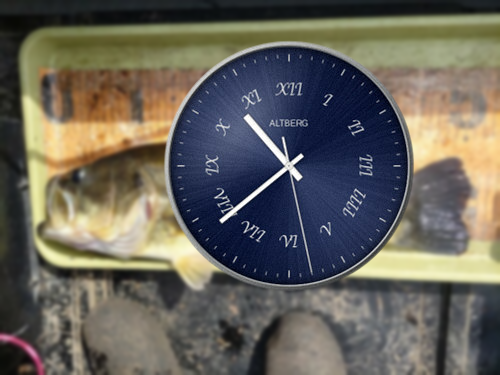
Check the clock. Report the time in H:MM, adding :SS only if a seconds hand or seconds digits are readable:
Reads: 10:38:28
